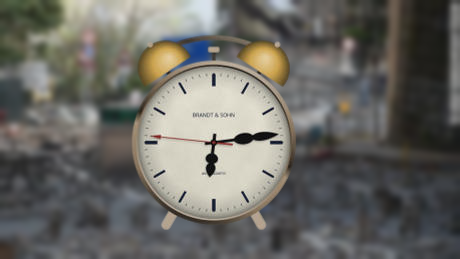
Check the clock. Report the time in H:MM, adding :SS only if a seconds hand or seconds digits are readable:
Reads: 6:13:46
